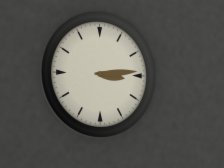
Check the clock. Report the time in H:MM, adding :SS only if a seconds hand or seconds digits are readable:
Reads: 3:14
